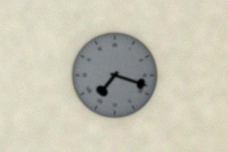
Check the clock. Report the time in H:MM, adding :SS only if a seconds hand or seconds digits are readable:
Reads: 7:18
